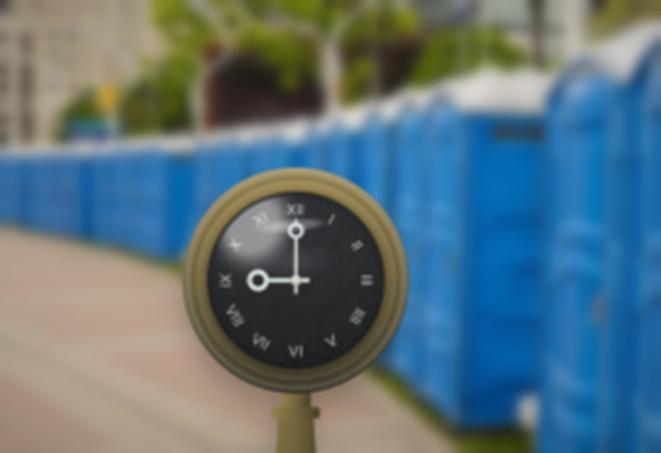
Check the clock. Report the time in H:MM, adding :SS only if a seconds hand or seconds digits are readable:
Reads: 9:00
